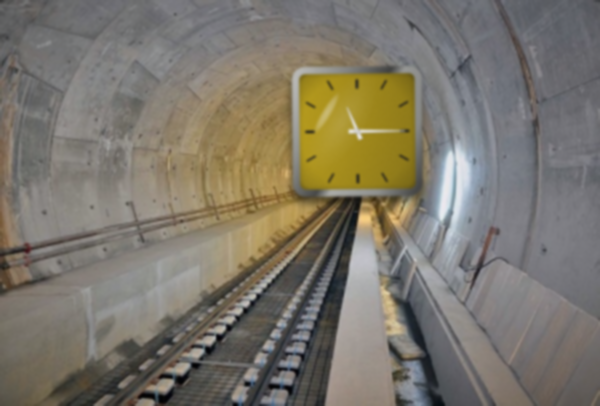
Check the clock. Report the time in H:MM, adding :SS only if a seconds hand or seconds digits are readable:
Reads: 11:15
